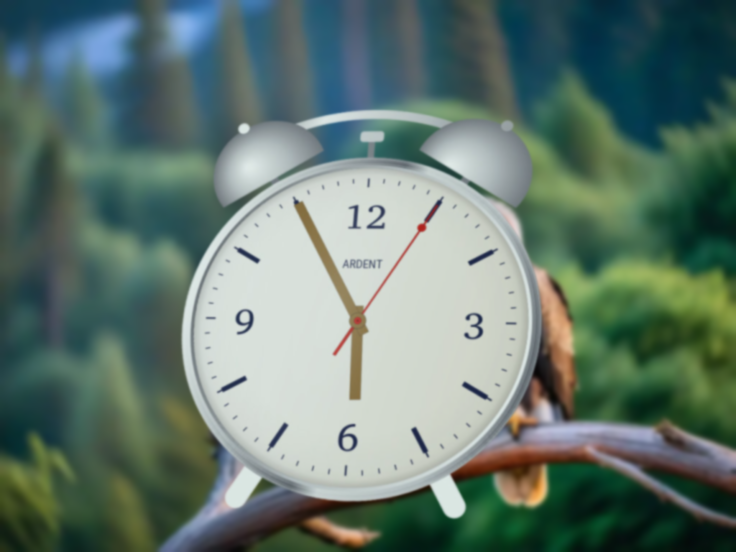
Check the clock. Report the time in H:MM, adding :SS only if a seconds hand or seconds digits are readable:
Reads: 5:55:05
